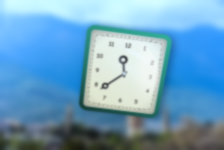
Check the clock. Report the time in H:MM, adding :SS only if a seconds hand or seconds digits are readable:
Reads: 11:38
